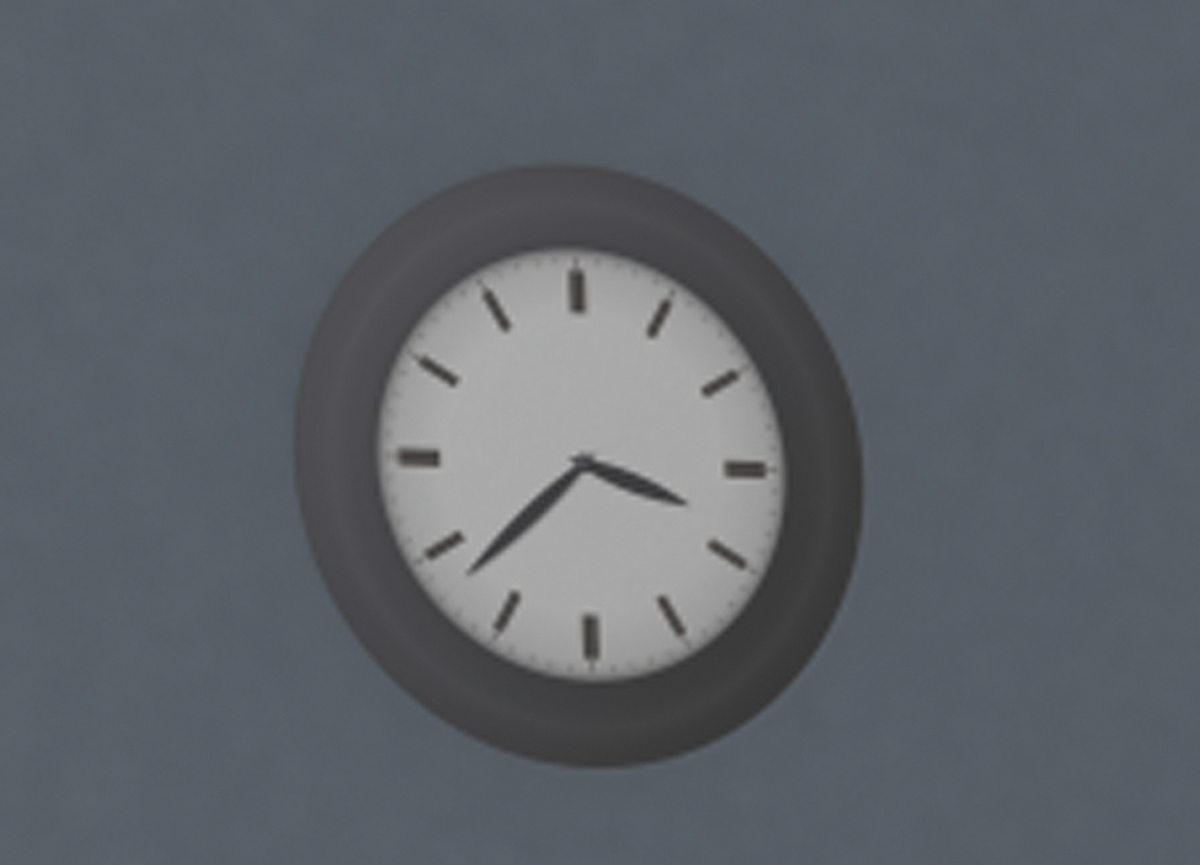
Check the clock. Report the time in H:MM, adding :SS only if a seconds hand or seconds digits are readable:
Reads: 3:38
